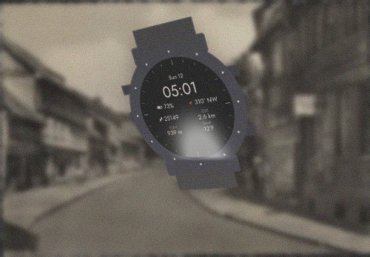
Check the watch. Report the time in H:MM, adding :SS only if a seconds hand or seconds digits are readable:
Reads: 5:01
